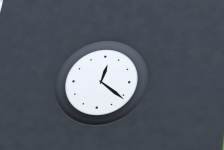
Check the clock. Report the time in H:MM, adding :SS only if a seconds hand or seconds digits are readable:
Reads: 12:21
